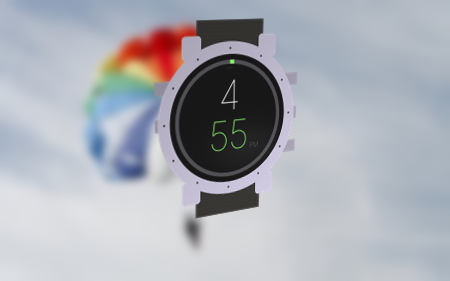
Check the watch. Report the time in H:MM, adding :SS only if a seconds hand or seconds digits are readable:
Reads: 4:55
